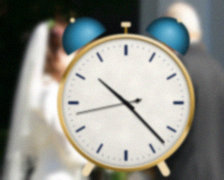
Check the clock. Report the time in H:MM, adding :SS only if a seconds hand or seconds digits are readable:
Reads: 10:22:43
